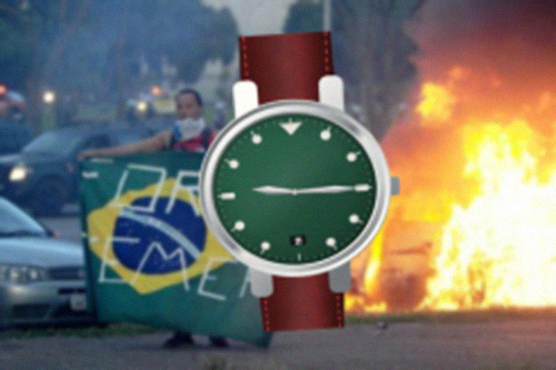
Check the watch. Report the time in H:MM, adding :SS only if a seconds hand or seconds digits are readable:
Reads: 9:15
